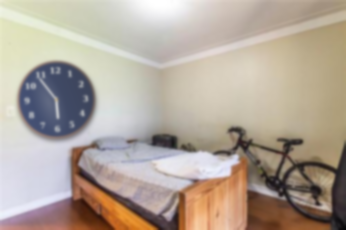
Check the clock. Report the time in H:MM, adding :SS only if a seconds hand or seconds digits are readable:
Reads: 5:54
